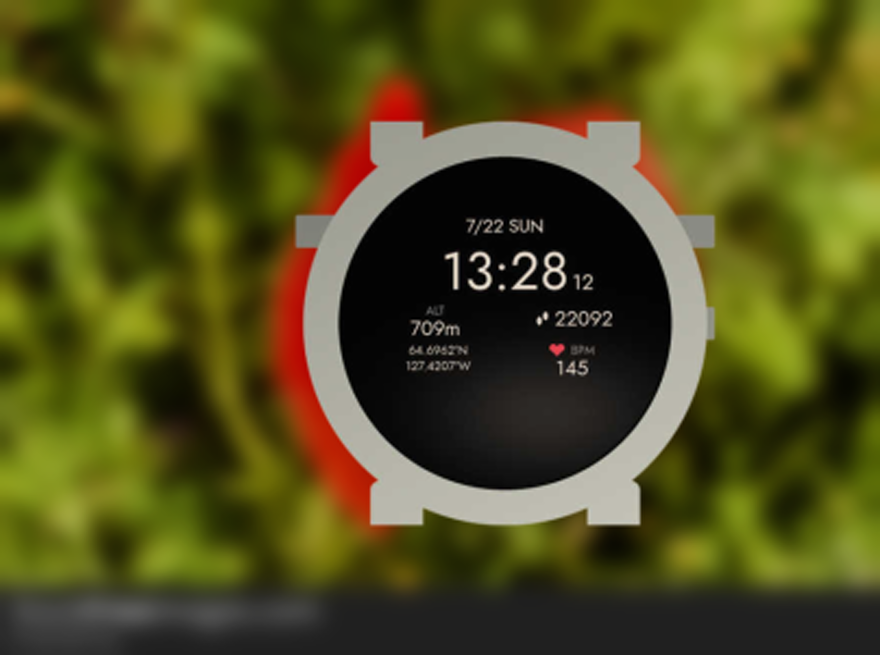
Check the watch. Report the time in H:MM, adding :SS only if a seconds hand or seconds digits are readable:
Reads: 13:28:12
